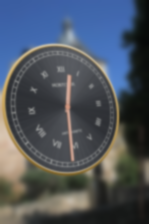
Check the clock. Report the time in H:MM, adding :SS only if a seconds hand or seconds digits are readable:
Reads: 12:31
